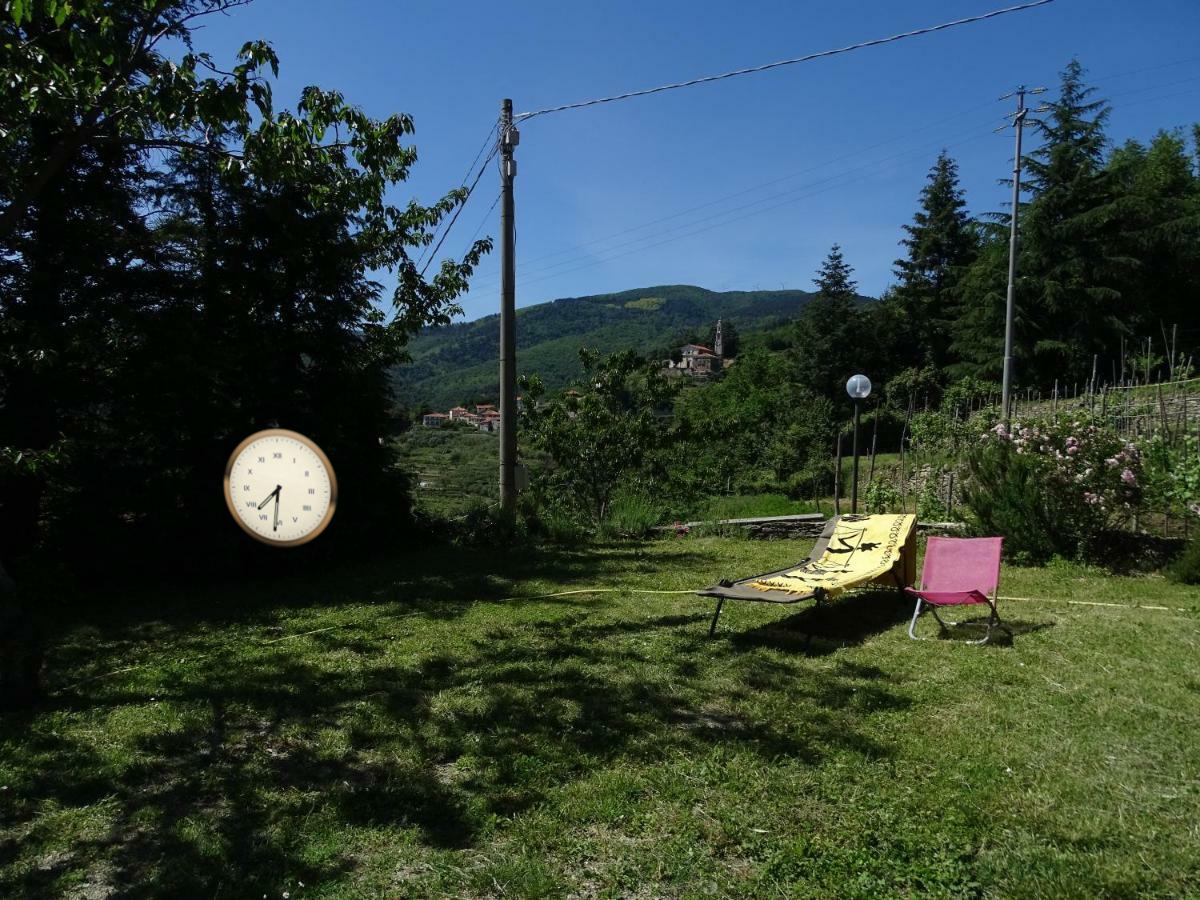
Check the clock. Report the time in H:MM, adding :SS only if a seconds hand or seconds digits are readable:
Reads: 7:31
